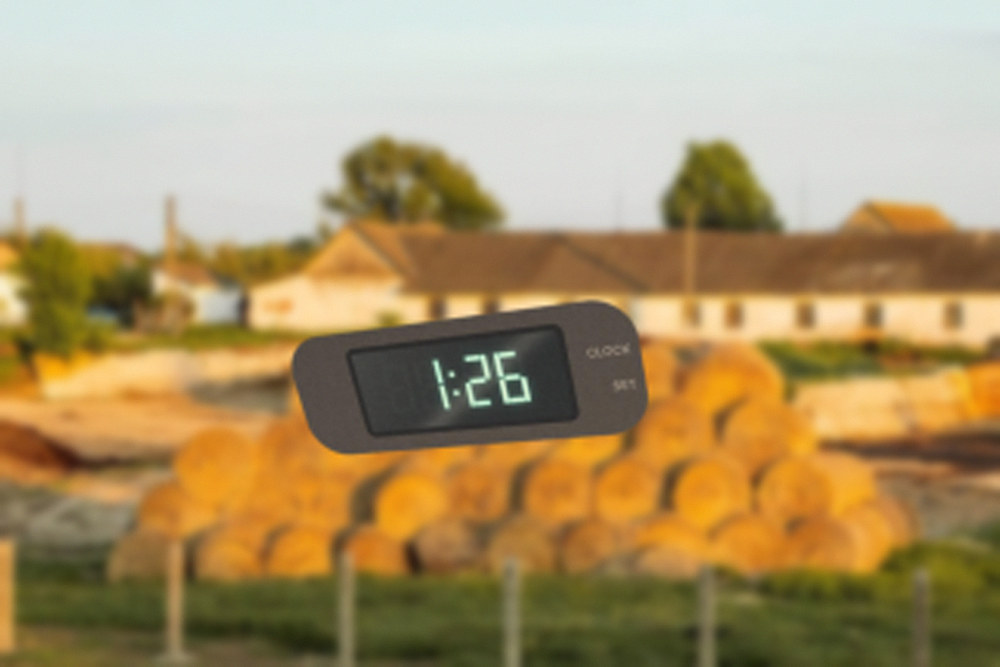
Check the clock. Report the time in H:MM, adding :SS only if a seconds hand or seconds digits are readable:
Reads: 1:26
